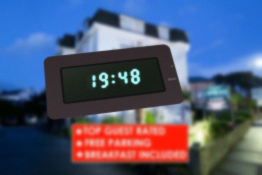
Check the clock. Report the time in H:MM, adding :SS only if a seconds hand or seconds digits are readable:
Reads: 19:48
